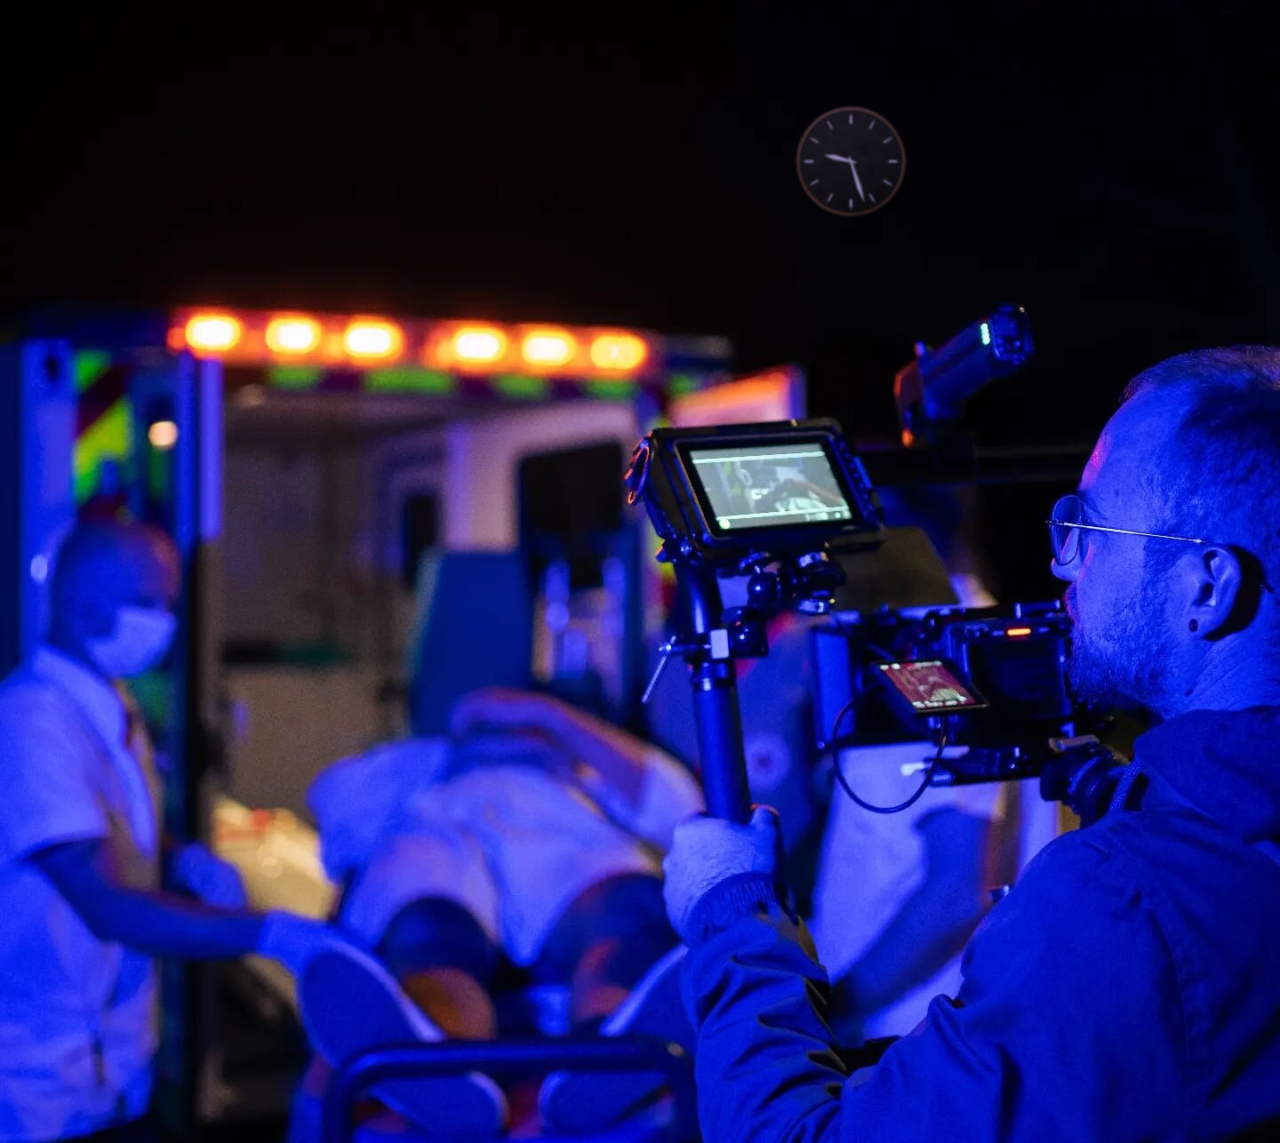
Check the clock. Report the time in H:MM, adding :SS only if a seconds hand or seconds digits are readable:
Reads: 9:27
